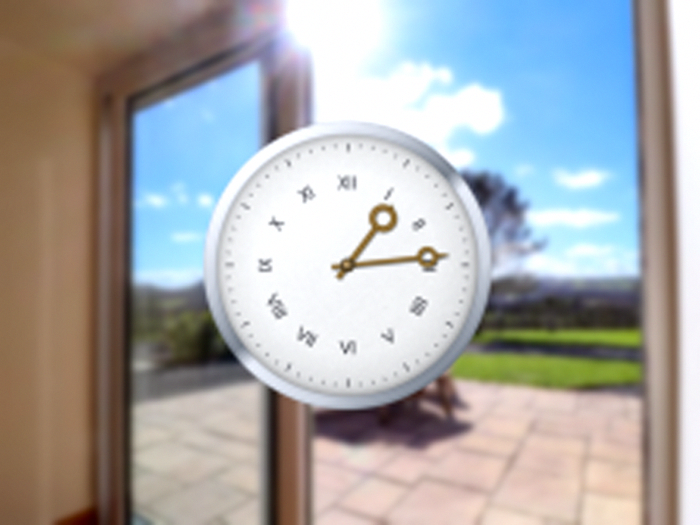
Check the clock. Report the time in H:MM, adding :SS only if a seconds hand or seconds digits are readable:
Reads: 1:14
